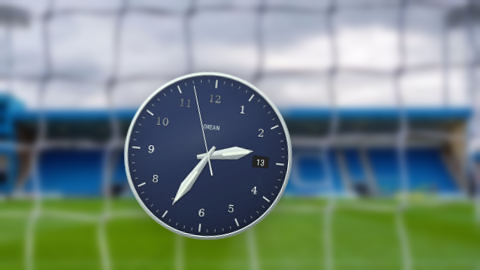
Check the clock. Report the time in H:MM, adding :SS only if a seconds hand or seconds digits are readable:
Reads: 2:34:57
